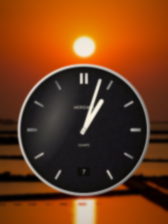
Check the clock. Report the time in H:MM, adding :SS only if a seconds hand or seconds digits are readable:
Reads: 1:03
